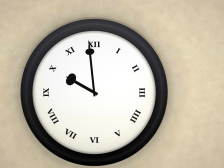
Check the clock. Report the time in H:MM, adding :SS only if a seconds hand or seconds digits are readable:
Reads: 9:59
